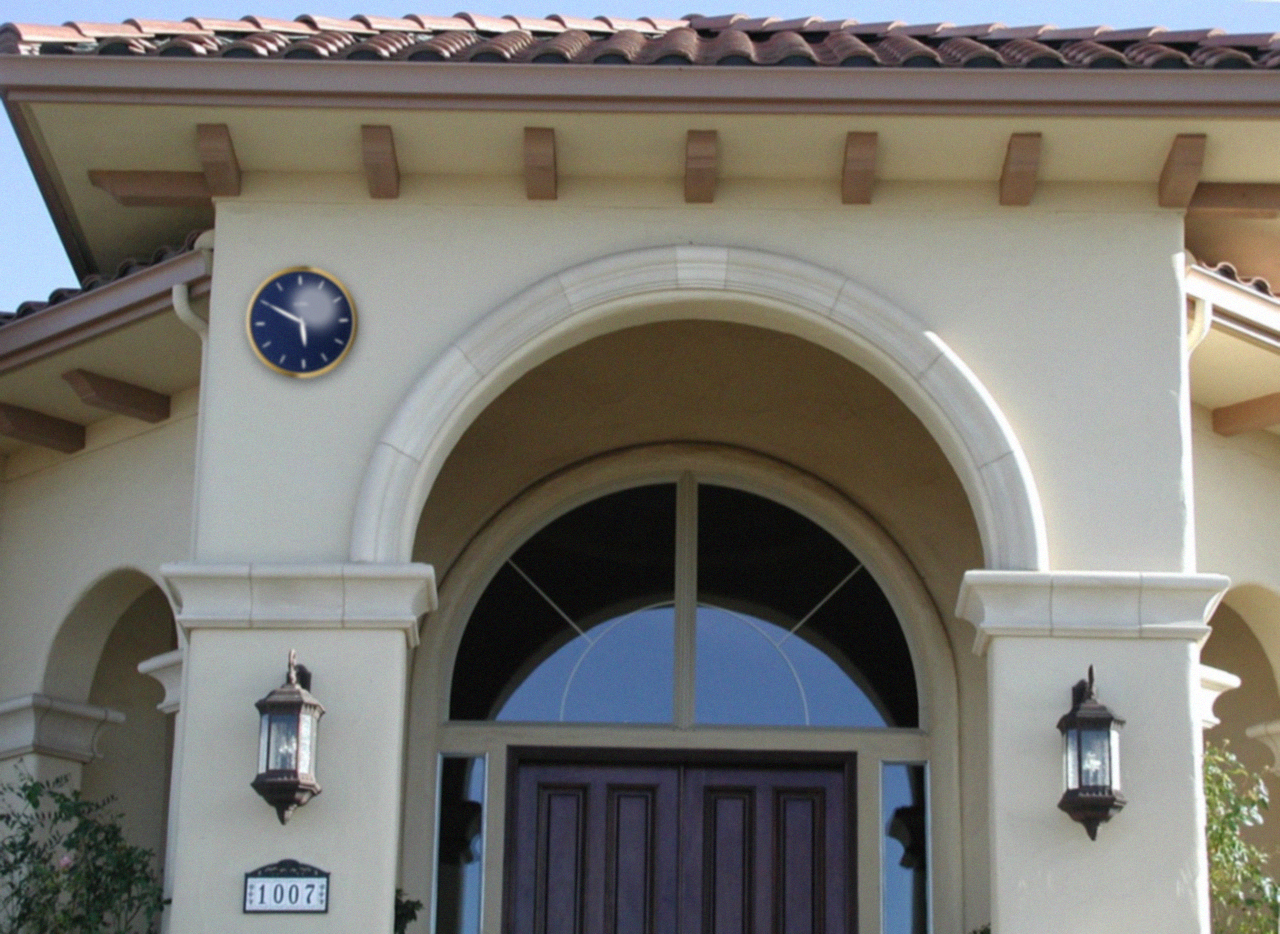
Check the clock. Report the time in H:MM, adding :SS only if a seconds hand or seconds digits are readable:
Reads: 5:50
